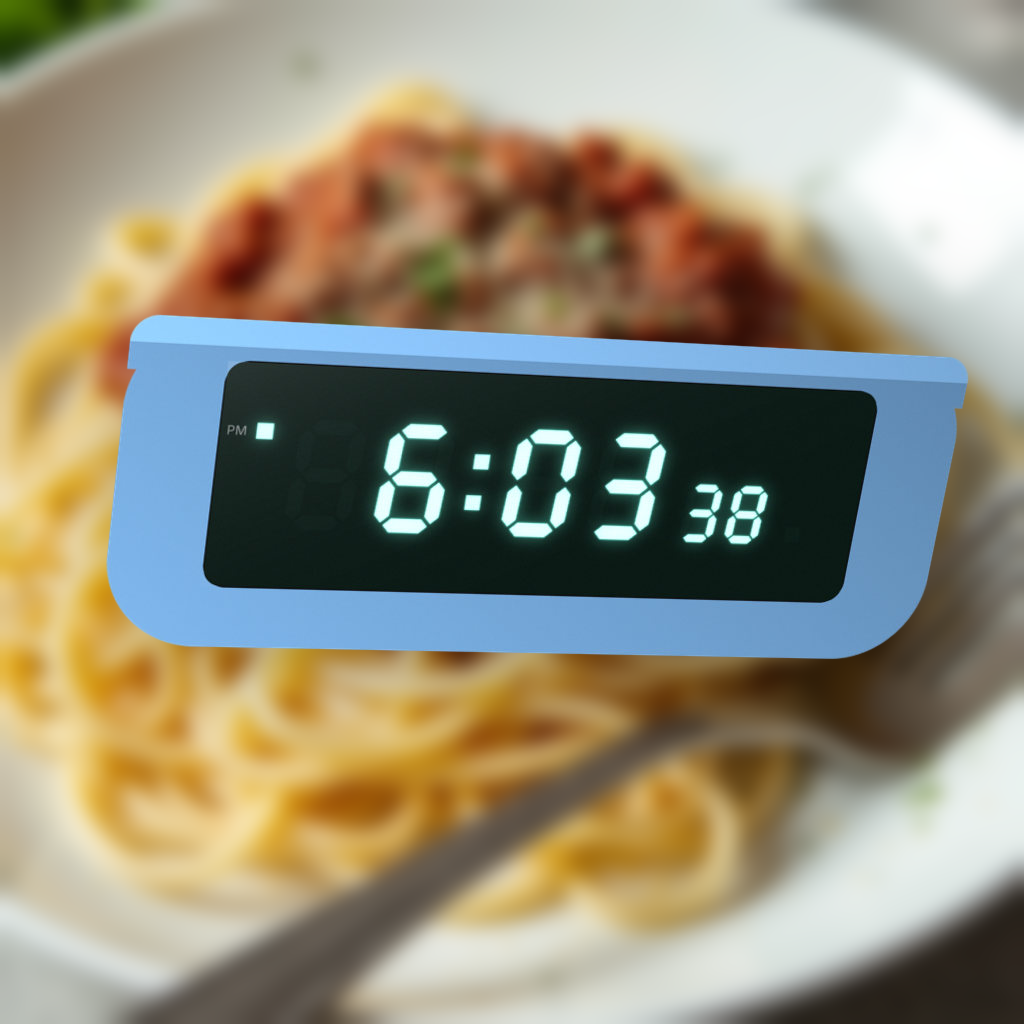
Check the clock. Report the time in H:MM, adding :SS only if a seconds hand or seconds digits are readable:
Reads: 6:03:38
